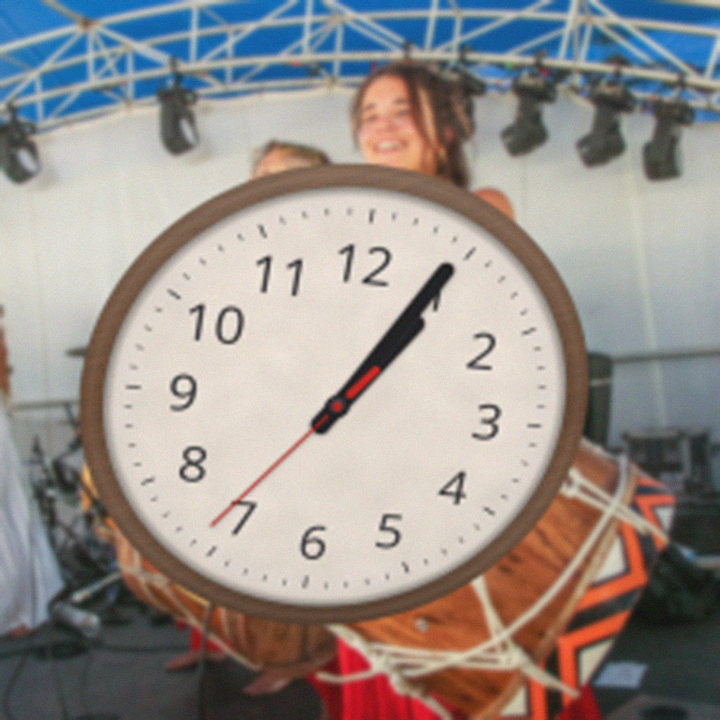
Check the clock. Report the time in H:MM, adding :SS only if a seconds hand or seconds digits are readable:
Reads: 1:04:36
